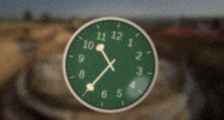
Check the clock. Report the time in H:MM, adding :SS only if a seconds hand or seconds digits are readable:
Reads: 10:35
